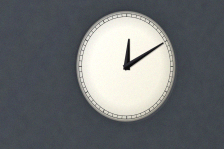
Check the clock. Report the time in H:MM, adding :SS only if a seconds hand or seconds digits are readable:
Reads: 12:10
